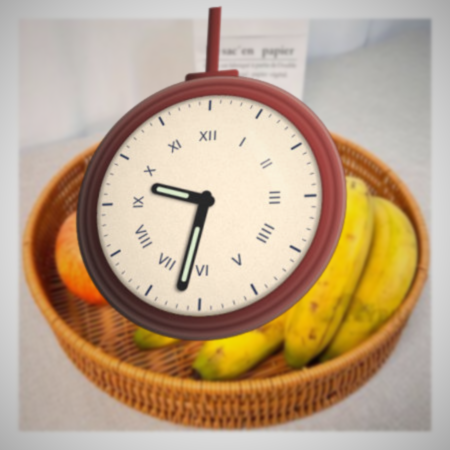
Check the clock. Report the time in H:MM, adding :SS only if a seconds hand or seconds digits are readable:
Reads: 9:32
